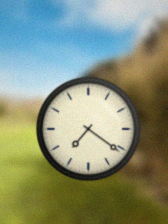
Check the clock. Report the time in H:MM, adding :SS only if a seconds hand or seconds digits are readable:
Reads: 7:21
